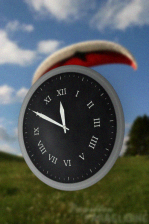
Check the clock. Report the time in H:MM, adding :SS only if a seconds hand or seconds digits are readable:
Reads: 11:50
